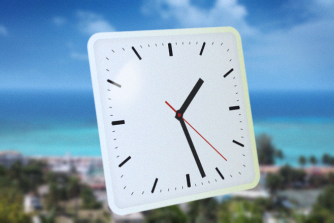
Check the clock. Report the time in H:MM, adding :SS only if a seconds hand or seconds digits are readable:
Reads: 1:27:23
